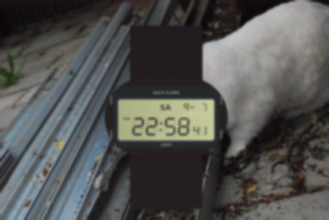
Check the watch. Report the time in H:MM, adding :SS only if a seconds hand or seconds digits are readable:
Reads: 22:58
